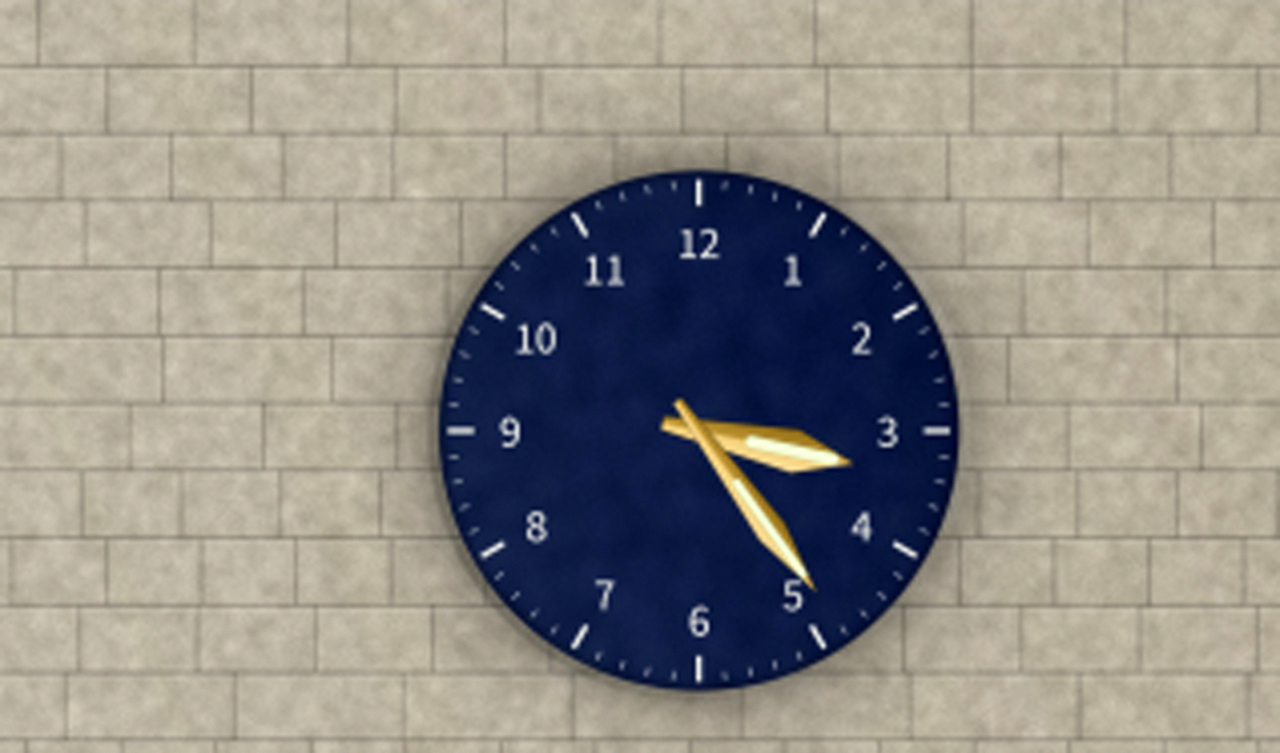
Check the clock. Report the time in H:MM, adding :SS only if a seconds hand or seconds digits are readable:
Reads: 3:24
